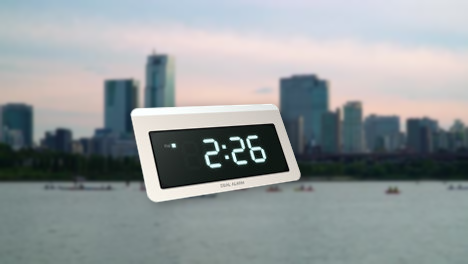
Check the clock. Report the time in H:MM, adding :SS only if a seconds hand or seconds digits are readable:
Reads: 2:26
